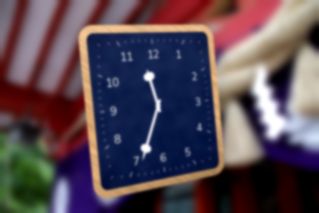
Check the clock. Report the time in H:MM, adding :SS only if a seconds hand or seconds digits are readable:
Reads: 11:34
